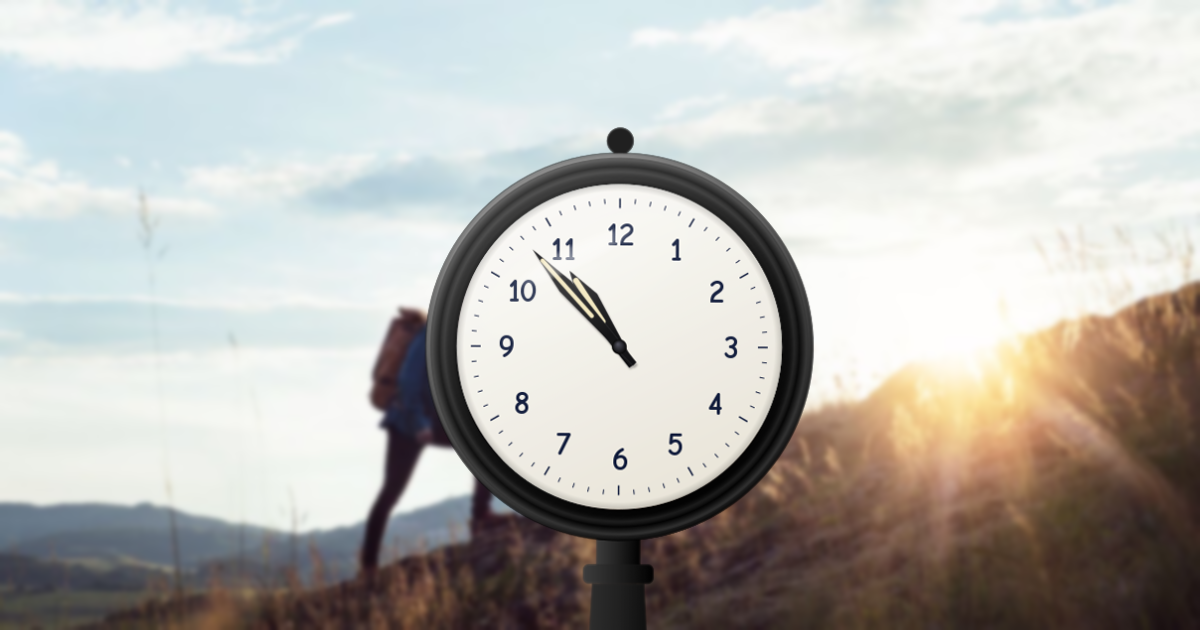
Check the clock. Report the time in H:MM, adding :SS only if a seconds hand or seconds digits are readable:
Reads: 10:53
